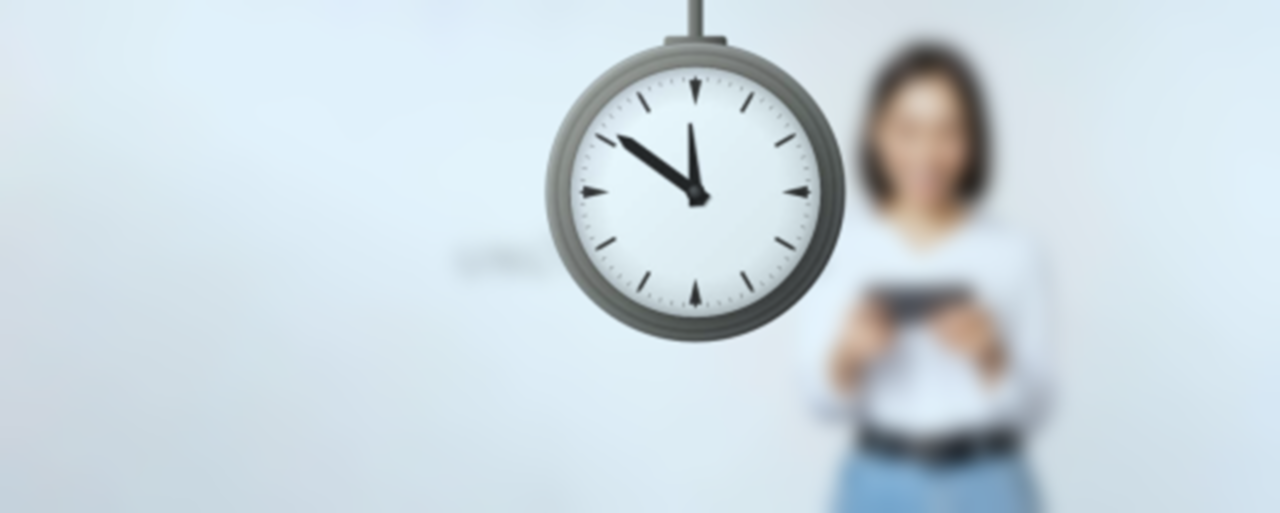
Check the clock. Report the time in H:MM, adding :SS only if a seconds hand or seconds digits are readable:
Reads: 11:51
